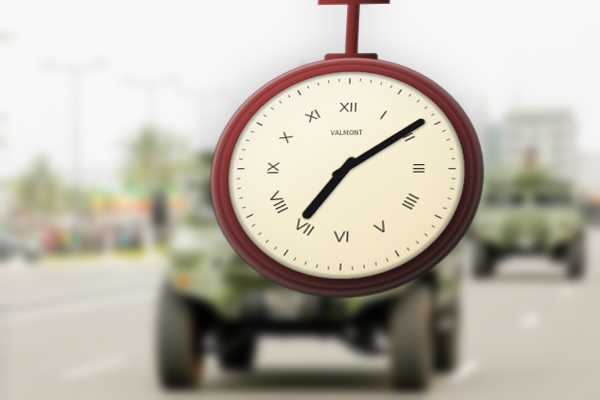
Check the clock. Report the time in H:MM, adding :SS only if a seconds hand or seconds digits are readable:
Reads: 7:09
